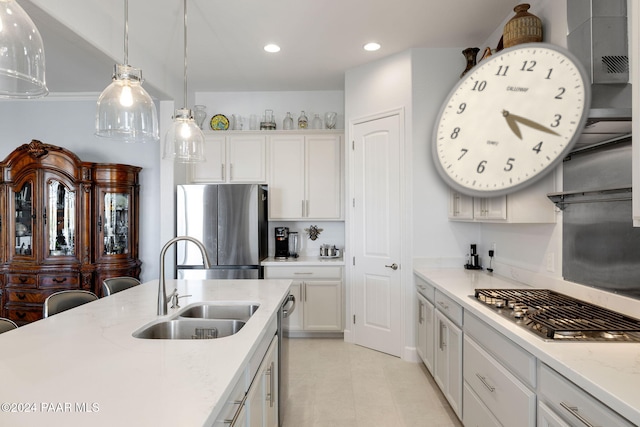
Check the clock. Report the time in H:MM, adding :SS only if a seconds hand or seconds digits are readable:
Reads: 4:17
